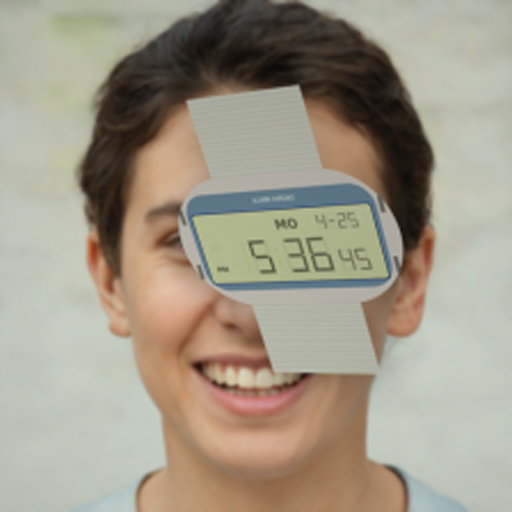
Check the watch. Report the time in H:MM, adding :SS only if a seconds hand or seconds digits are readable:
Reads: 5:36:45
